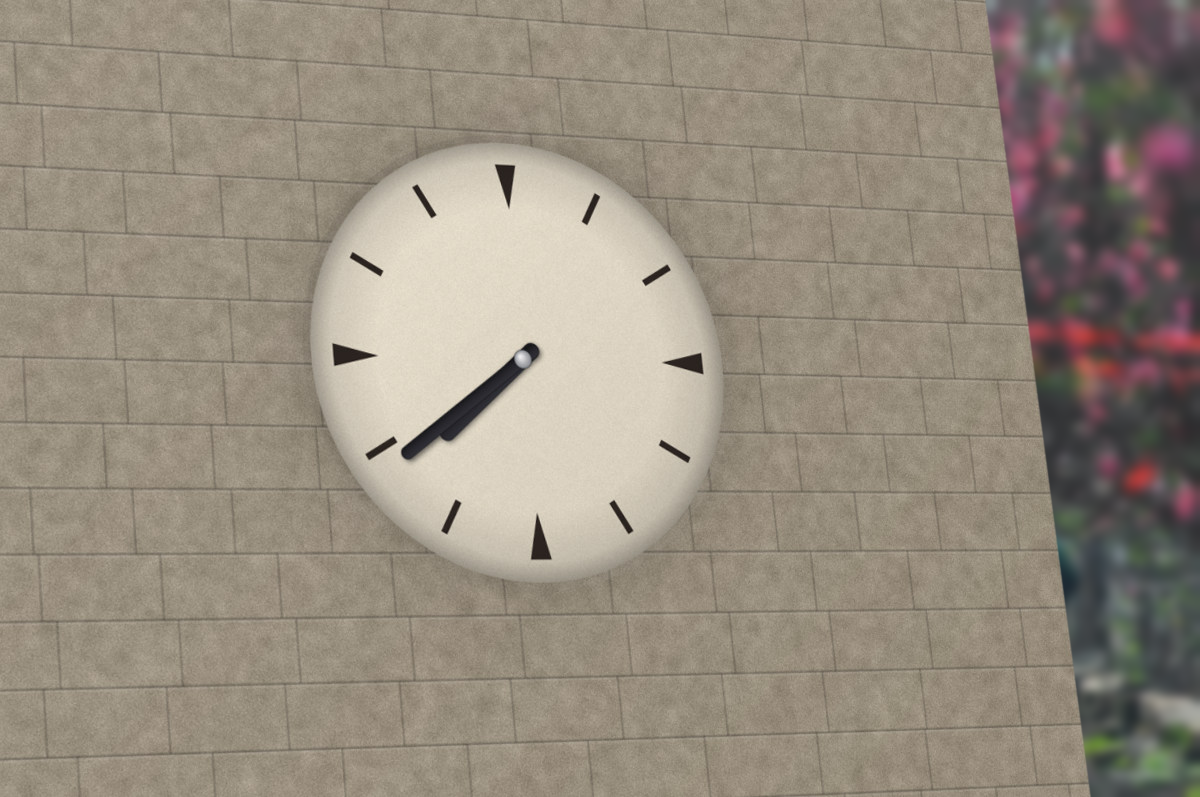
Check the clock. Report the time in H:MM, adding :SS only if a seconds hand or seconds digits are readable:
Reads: 7:39
